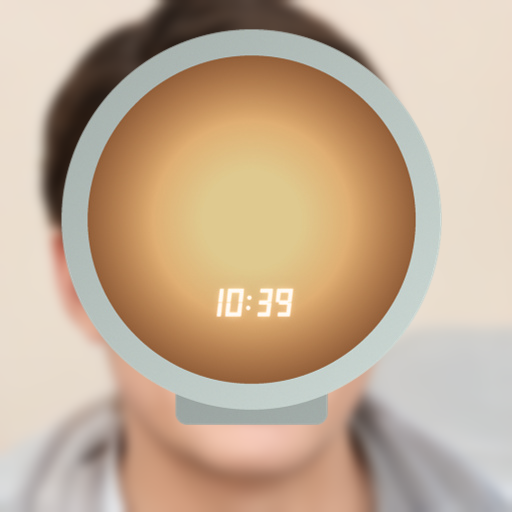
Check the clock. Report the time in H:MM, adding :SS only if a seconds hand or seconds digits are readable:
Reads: 10:39
